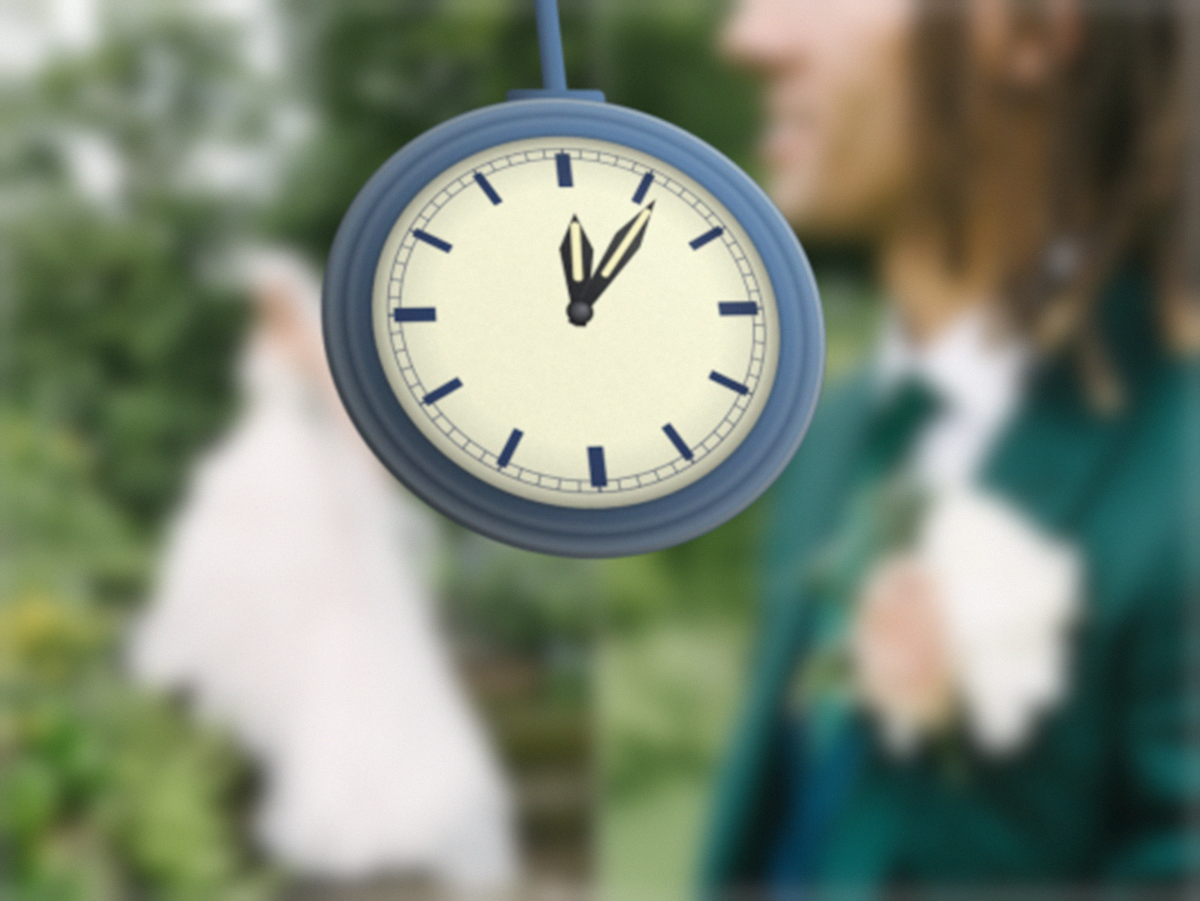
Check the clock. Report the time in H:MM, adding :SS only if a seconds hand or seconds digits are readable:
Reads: 12:06
